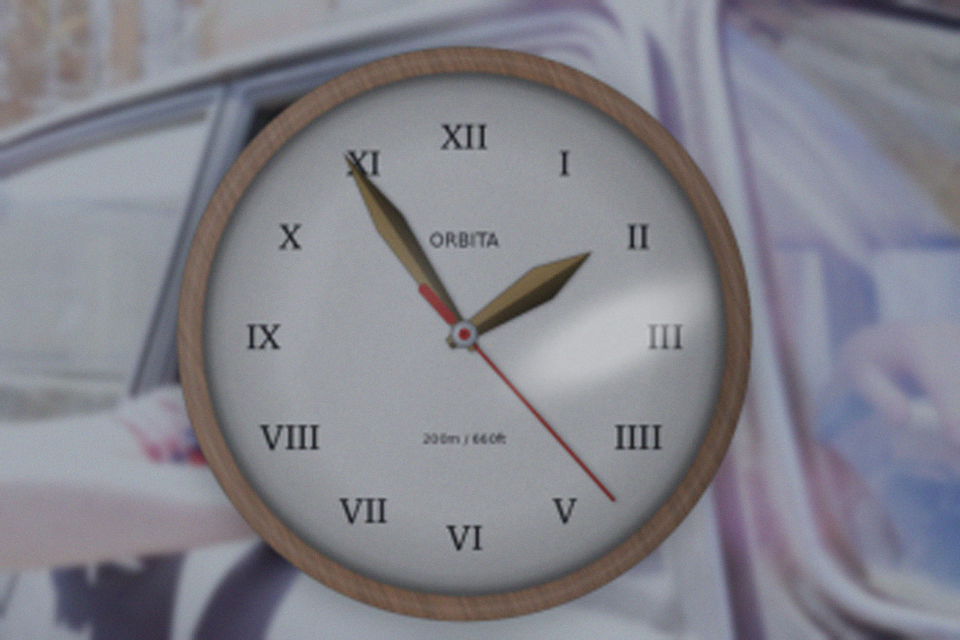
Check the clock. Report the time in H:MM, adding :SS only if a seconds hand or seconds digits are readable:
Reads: 1:54:23
